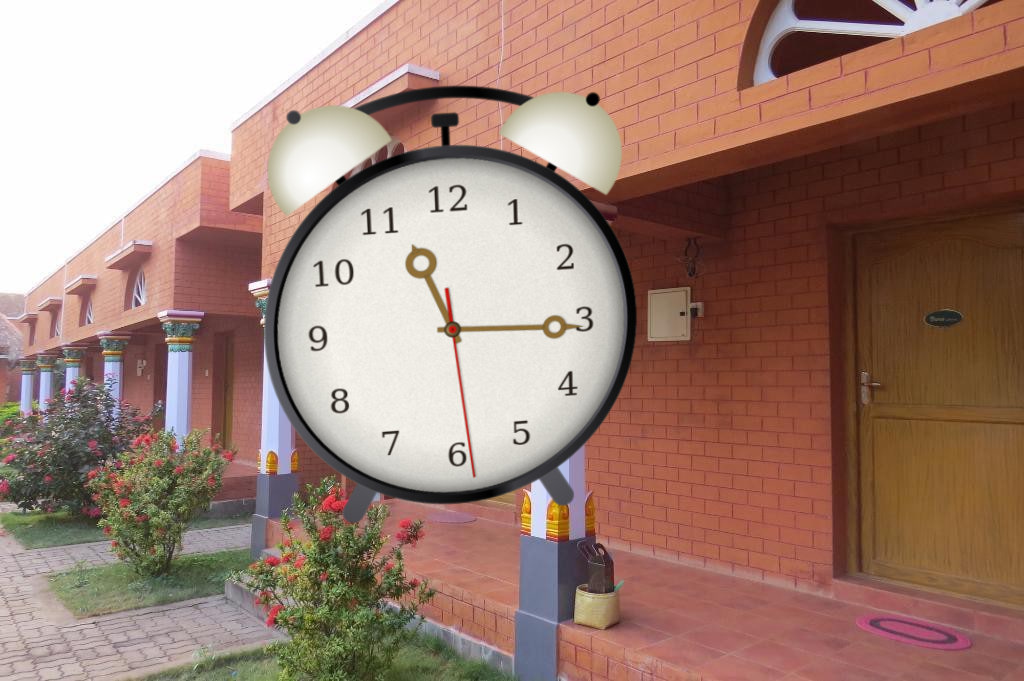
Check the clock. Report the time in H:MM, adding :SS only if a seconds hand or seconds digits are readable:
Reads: 11:15:29
